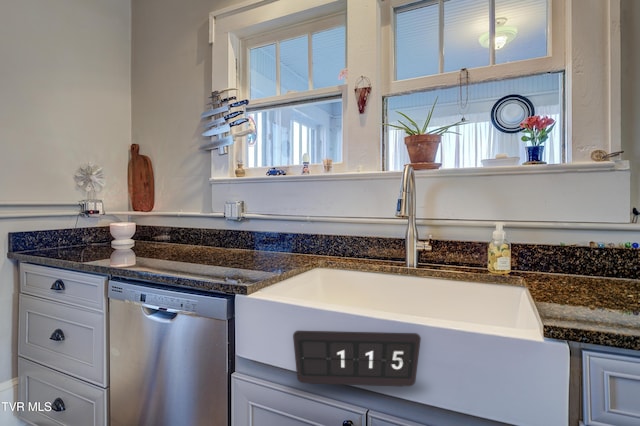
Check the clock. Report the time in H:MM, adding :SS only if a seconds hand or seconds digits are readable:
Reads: 1:15
